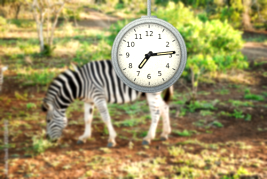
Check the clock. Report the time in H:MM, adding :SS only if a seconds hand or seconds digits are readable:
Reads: 7:14
